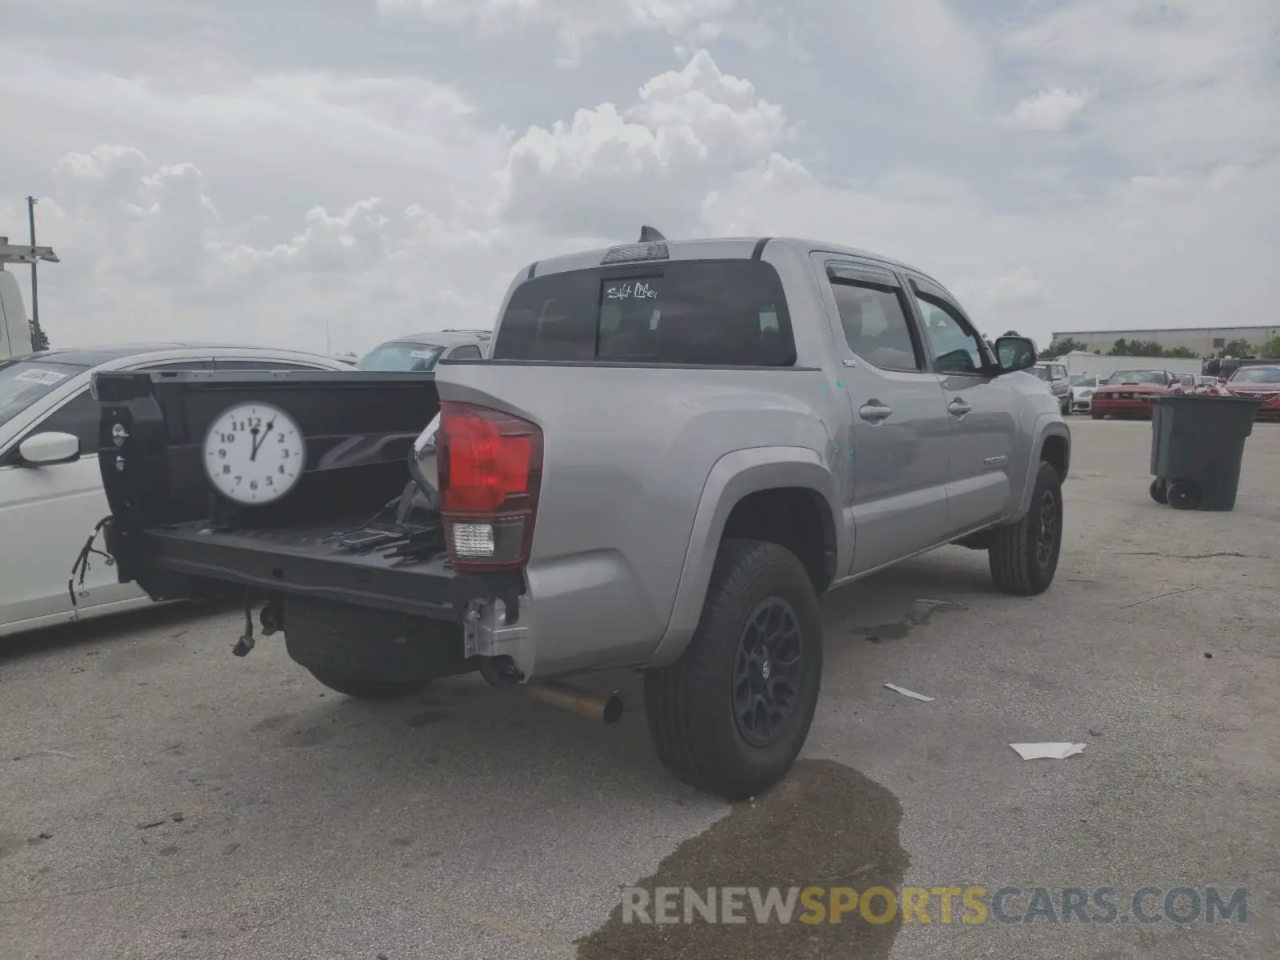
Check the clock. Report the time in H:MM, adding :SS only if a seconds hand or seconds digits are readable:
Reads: 12:05
